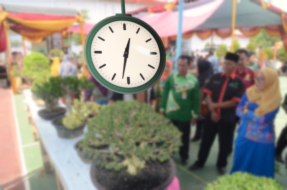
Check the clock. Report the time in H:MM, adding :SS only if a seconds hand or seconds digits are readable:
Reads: 12:32
